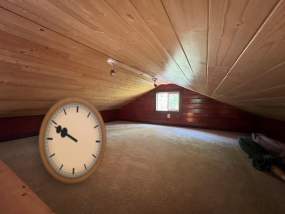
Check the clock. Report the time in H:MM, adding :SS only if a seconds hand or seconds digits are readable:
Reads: 9:49
